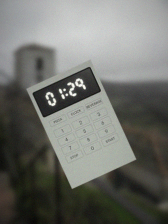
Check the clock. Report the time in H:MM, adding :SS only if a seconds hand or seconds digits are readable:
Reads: 1:29
